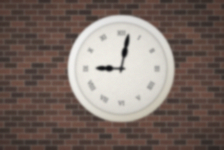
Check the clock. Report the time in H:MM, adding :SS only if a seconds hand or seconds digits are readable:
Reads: 9:02
